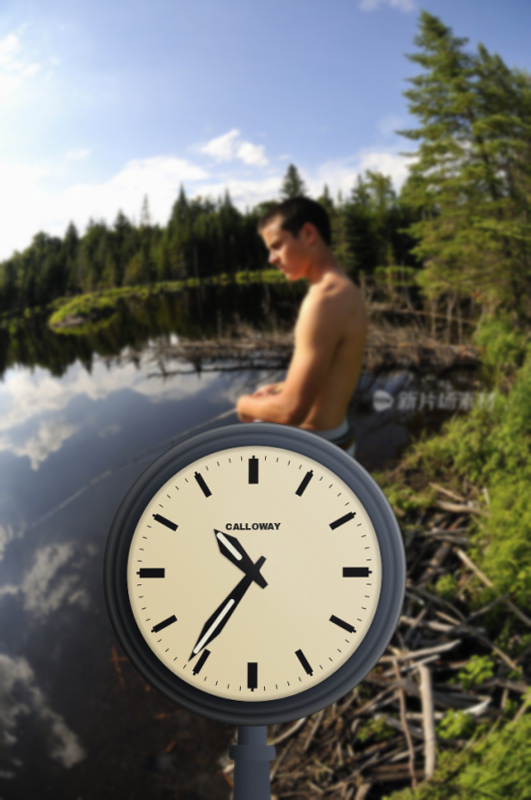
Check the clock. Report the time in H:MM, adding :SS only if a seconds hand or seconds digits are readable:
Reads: 10:36
